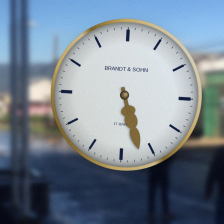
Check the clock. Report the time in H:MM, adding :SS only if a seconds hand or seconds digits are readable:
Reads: 5:27
